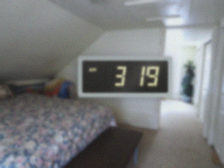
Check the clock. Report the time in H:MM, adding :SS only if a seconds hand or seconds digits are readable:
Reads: 3:19
